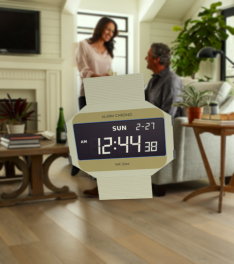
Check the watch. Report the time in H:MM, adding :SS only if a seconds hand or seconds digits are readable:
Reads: 12:44:38
